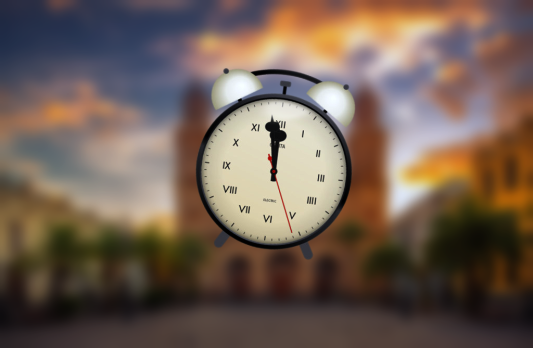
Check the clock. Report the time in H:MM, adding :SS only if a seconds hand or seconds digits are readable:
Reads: 11:58:26
